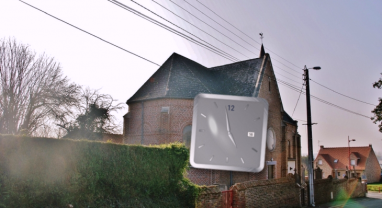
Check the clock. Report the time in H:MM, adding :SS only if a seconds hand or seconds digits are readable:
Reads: 4:58
